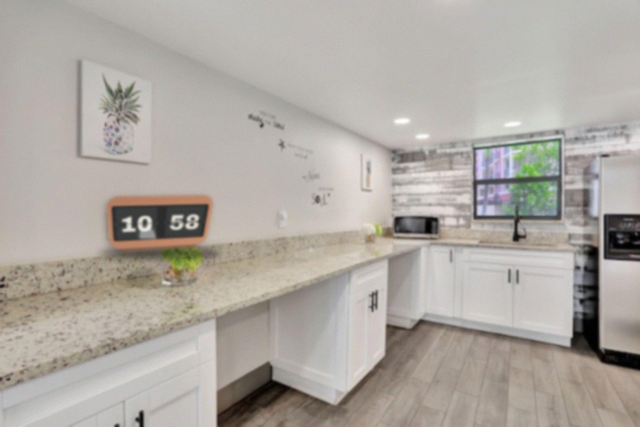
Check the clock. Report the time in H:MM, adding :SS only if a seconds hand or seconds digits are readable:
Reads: 10:58
